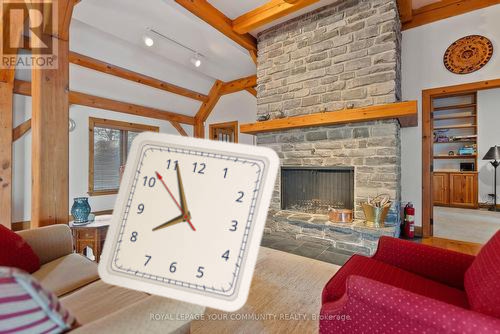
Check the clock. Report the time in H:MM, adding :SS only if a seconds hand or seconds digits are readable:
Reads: 7:55:52
